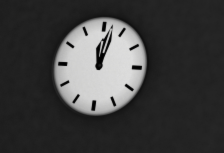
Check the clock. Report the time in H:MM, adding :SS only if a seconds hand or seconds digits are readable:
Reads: 12:02
